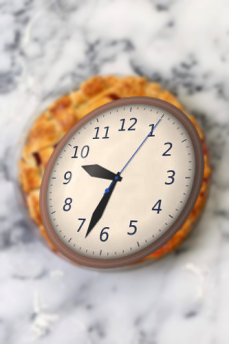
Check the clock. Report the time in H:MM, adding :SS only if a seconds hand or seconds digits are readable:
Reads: 9:33:05
